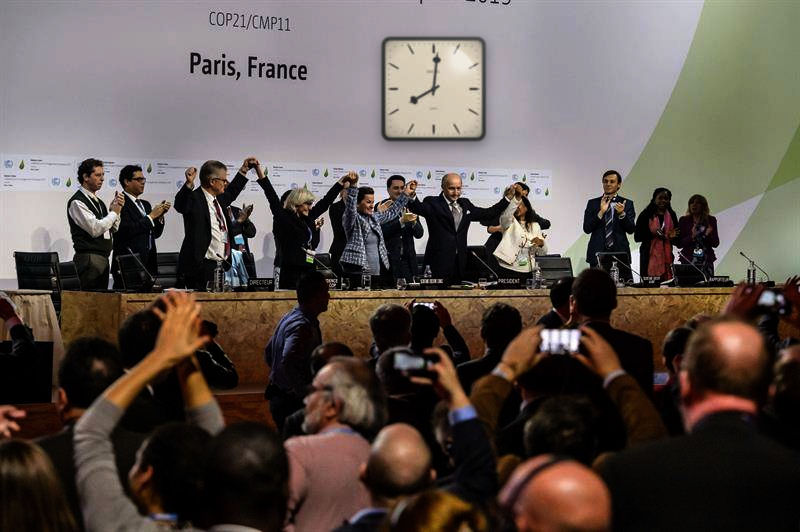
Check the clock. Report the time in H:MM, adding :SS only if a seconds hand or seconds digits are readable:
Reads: 8:01
